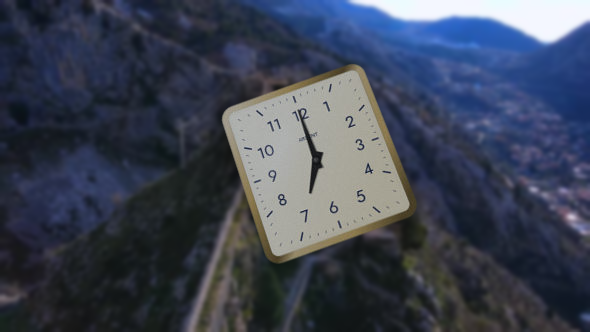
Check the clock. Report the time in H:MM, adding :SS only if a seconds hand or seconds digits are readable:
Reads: 7:00
